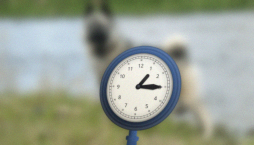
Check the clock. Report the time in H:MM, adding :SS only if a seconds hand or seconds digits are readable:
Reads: 1:15
